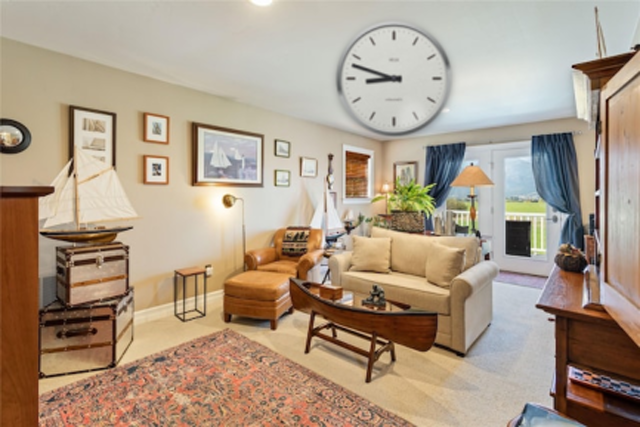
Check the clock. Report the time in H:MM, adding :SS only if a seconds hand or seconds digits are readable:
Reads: 8:48
